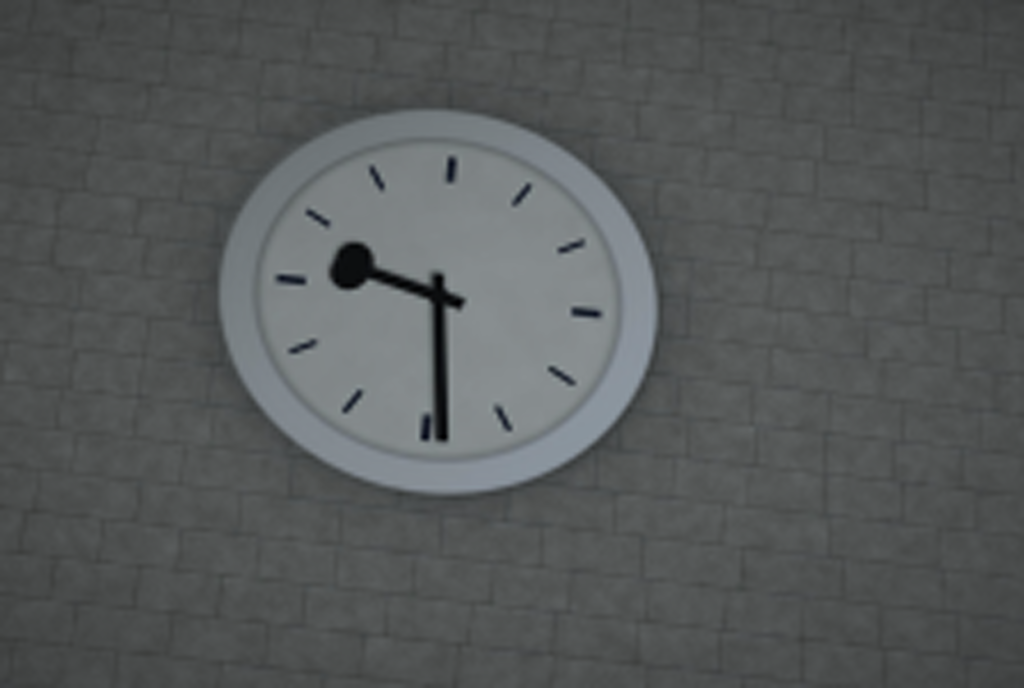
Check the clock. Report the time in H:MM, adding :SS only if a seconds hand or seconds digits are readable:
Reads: 9:29
